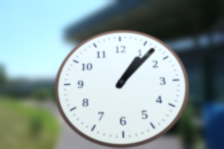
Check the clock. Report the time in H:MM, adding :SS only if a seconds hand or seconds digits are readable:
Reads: 1:07
